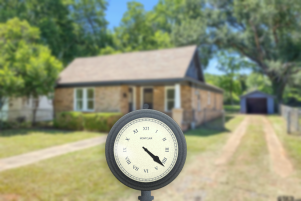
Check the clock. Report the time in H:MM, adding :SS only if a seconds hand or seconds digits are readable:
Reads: 4:22
